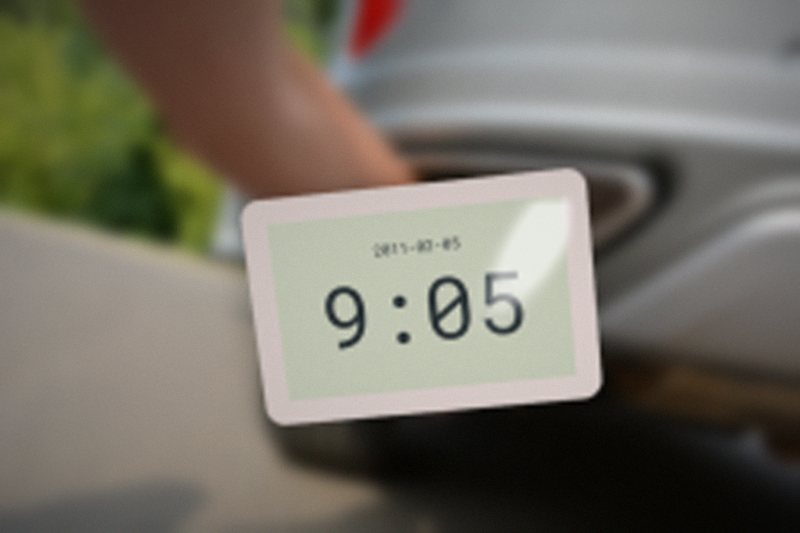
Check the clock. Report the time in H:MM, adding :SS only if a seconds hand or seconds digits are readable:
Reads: 9:05
